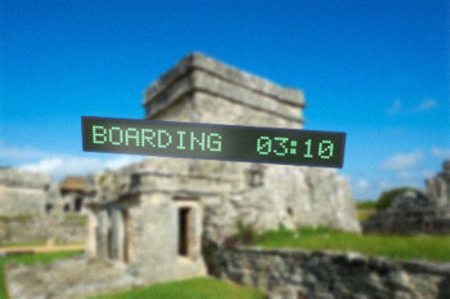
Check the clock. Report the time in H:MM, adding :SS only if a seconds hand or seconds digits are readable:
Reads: 3:10
